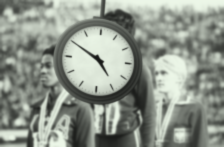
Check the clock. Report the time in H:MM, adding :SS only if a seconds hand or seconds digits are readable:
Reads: 4:50
